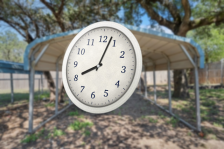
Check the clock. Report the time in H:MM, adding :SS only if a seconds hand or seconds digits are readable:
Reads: 8:03
